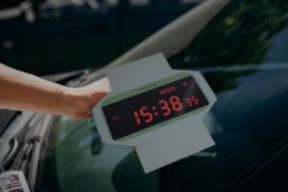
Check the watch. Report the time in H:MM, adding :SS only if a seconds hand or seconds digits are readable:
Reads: 15:38:35
